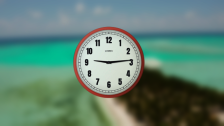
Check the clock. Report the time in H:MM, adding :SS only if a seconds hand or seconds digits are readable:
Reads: 9:14
